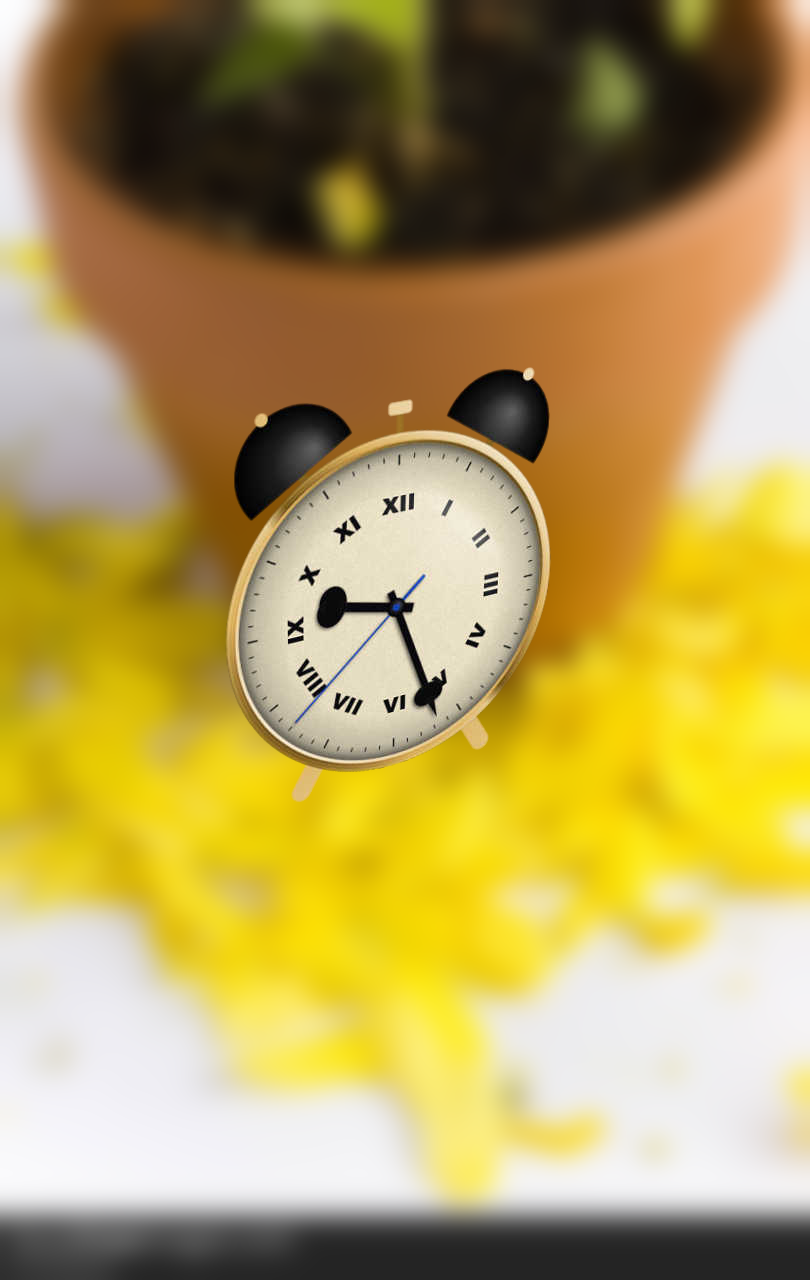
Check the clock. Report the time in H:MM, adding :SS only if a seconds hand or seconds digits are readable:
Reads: 9:26:38
